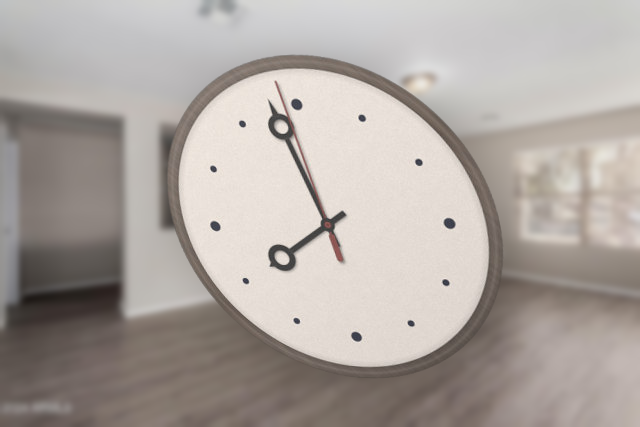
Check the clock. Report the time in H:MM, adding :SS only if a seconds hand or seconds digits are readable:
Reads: 7:57:59
